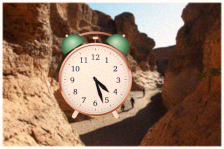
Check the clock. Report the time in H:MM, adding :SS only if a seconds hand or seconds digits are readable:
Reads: 4:27
